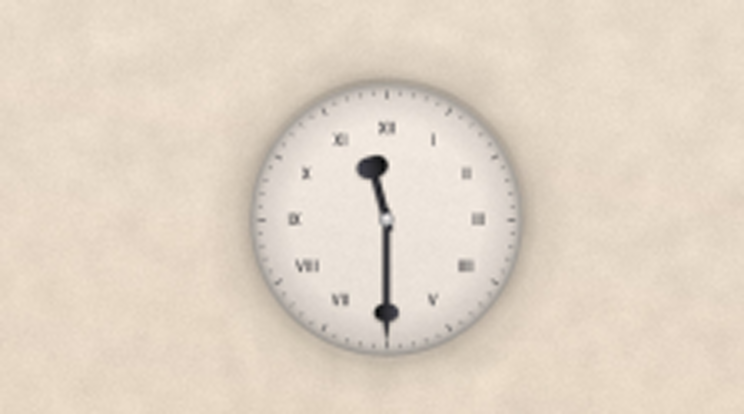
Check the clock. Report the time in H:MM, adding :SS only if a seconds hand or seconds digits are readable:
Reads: 11:30
